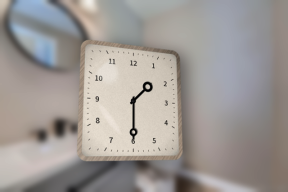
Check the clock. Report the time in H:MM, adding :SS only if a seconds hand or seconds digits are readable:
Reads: 1:30
